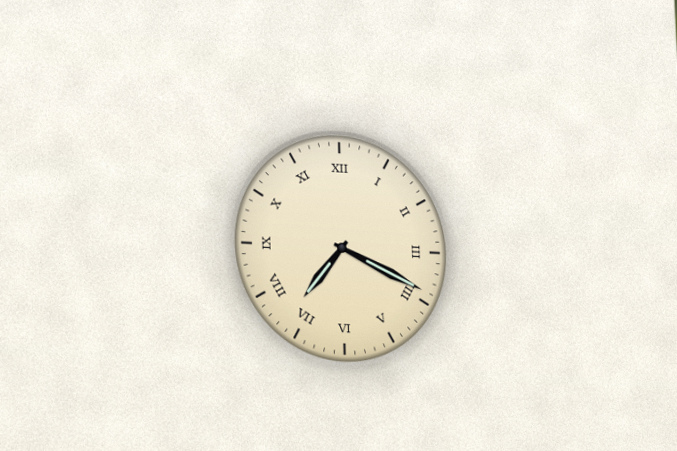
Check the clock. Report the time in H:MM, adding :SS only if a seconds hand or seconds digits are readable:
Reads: 7:19
